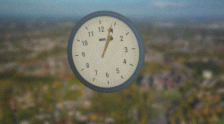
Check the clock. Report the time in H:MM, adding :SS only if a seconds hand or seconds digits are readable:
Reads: 1:04
